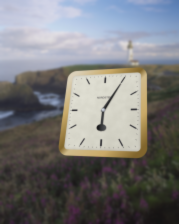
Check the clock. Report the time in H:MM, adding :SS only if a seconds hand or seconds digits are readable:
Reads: 6:05
